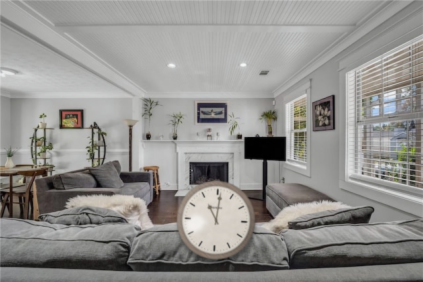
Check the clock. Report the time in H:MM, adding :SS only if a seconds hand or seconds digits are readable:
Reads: 11:01
